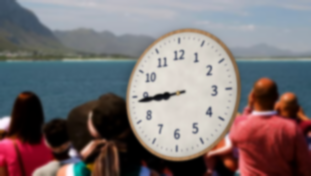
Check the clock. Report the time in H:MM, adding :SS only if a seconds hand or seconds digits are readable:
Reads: 8:44
